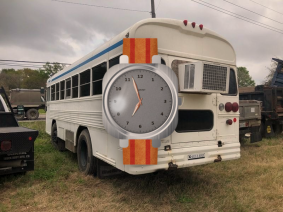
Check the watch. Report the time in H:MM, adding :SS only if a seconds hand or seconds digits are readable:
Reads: 6:57
